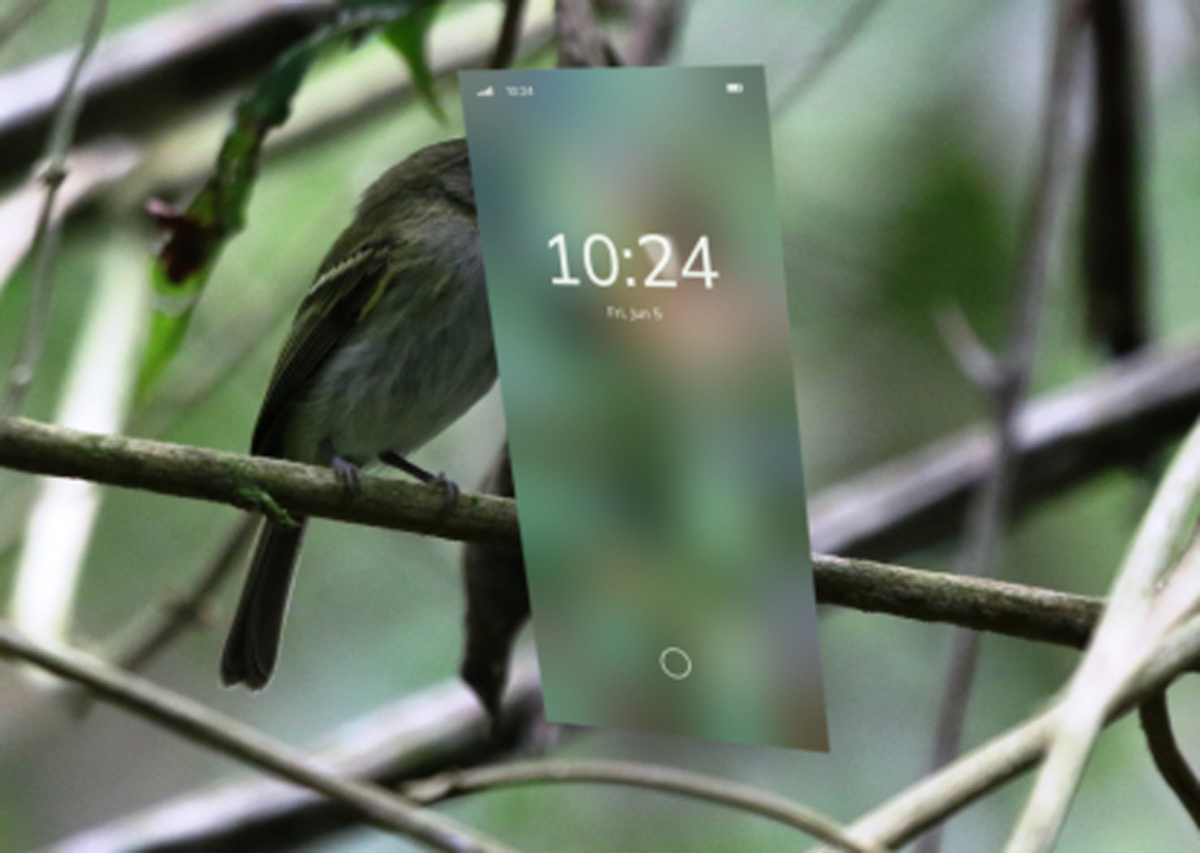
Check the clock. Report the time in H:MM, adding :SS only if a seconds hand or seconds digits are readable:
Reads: 10:24
